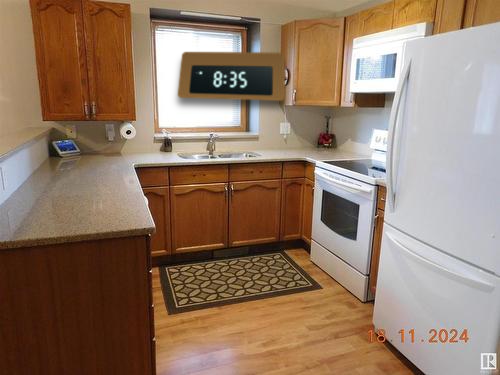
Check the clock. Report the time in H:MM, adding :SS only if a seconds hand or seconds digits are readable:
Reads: 8:35
